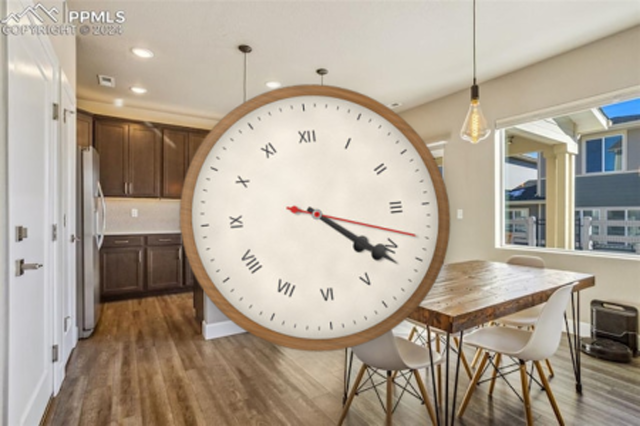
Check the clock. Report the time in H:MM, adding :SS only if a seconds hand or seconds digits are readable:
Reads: 4:21:18
